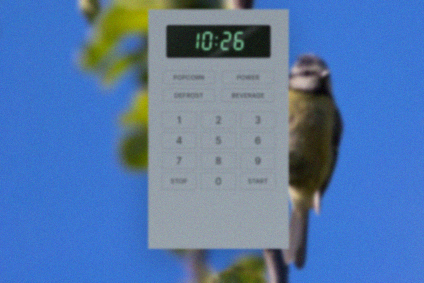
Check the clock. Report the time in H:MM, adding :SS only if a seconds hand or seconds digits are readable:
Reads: 10:26
